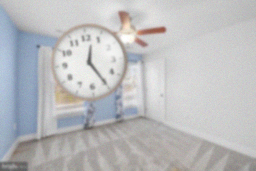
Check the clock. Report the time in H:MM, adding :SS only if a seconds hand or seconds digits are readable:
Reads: 12:25
